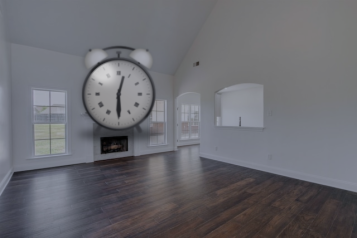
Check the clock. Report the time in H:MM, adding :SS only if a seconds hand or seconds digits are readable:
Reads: 12:30
